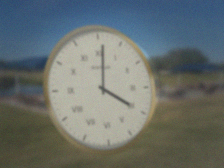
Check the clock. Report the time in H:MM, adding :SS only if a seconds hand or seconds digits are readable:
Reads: 4:01
